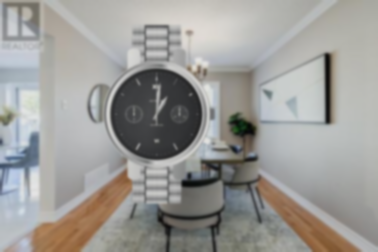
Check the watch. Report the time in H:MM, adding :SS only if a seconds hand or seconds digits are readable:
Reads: 1:01
